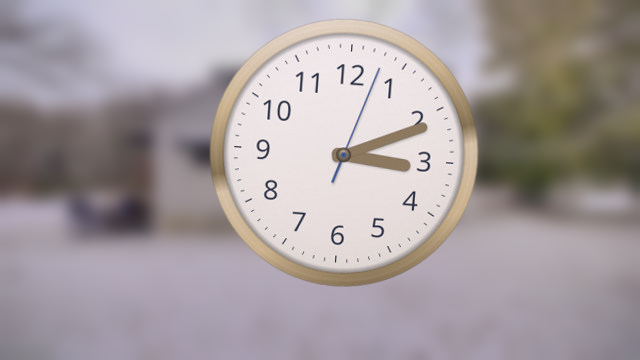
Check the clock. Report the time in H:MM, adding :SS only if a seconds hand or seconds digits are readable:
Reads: 3:11:03
